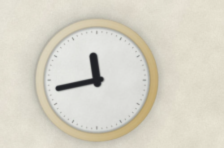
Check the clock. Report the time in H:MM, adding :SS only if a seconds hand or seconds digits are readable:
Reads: 11:43
